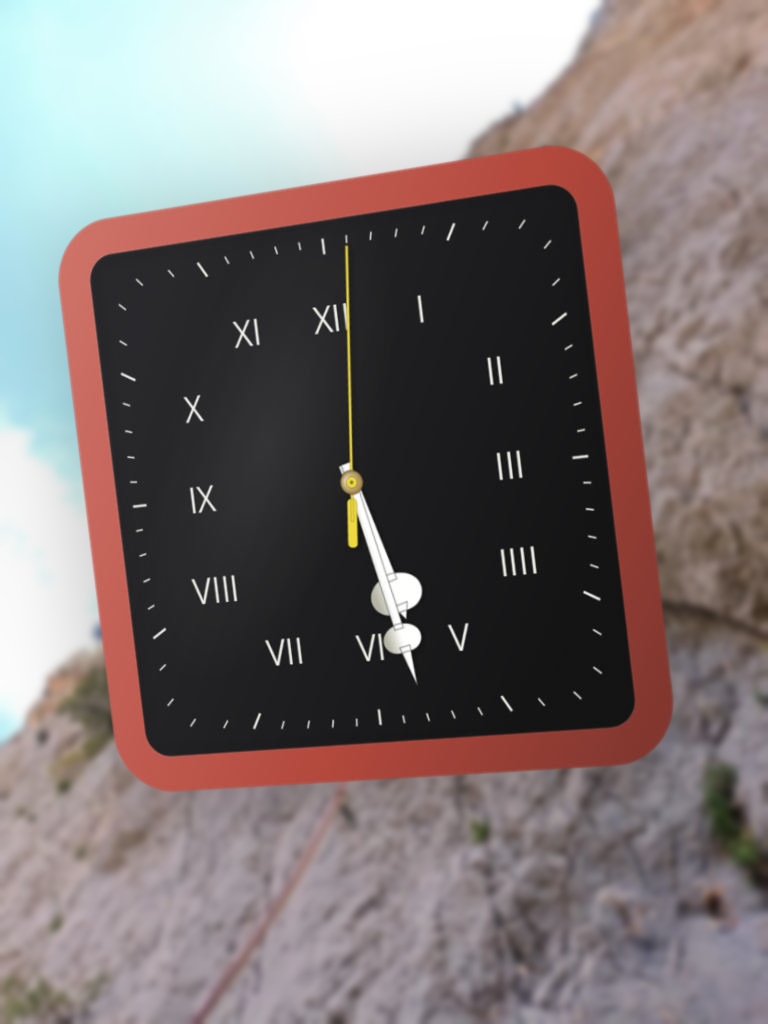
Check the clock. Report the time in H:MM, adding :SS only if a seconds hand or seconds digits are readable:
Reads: 5:28:01
